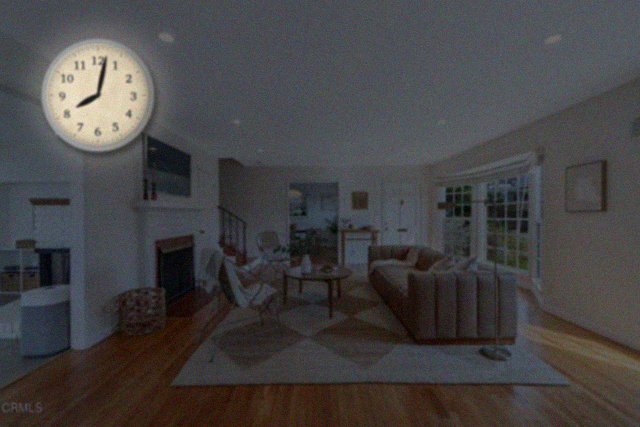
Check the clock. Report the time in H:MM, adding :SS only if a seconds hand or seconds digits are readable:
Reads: 8:02
